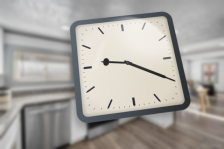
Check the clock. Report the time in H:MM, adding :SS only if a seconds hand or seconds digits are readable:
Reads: 9:20
